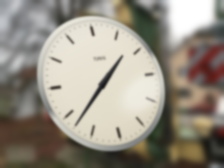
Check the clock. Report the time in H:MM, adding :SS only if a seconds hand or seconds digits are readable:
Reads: 1:38
